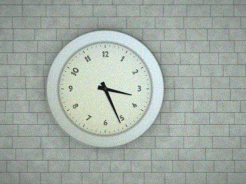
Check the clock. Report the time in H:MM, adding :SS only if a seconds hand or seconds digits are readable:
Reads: 3:26
